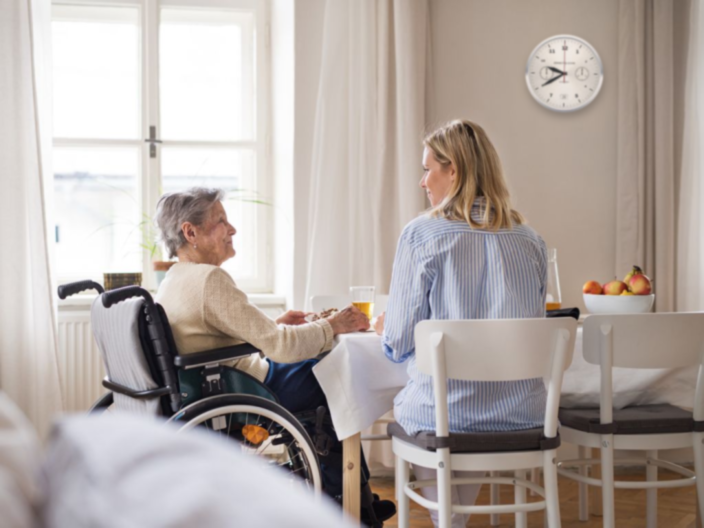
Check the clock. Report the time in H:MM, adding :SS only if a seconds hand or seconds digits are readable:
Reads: 9:40
